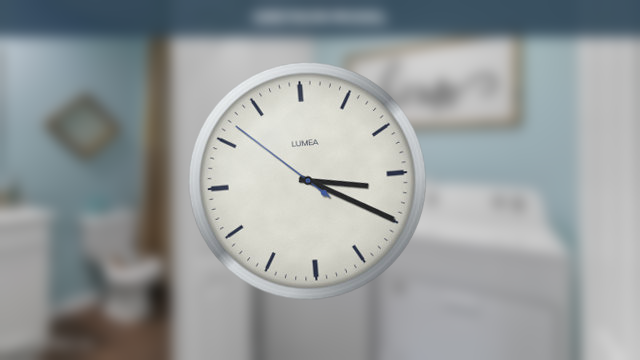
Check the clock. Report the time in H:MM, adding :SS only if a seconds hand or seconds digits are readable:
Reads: 3:19:52
